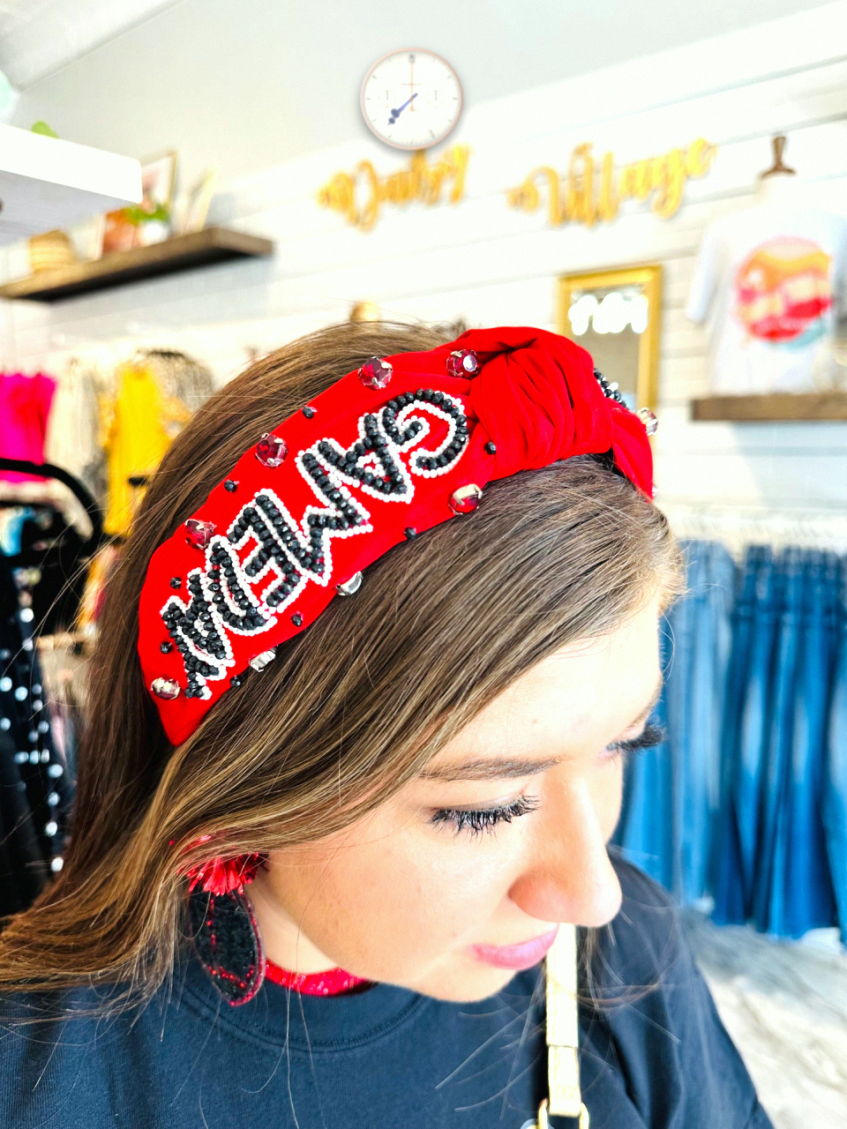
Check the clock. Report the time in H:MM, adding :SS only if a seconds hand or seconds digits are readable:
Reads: 7:37
